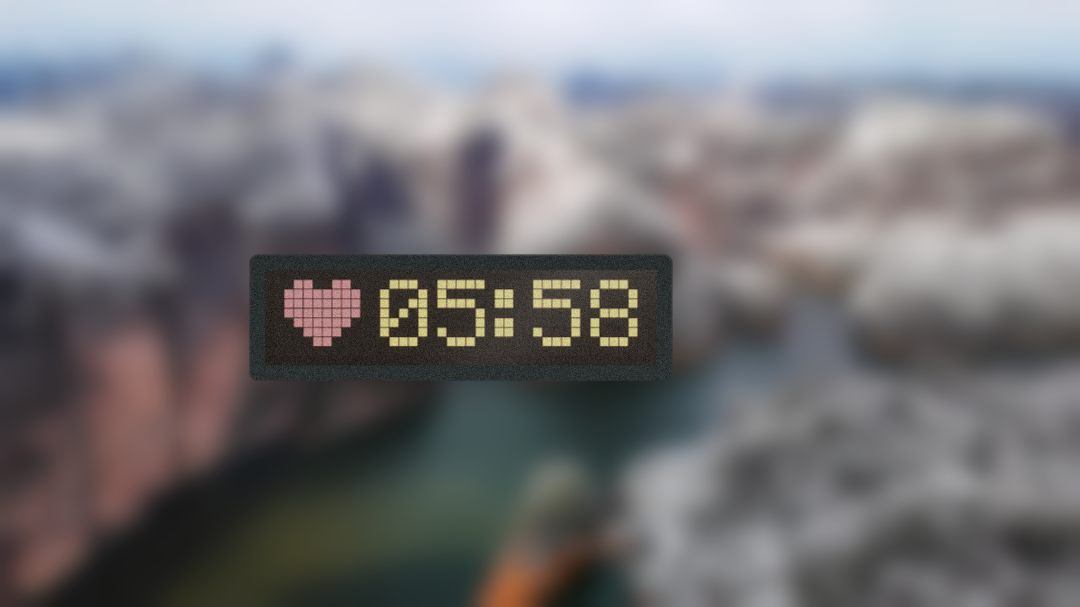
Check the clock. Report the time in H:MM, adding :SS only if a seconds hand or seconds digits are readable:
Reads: 5:58
